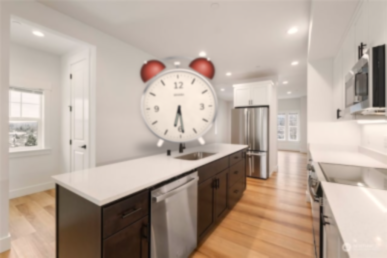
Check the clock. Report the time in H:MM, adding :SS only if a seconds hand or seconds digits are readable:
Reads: 6:29
